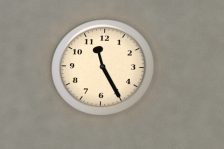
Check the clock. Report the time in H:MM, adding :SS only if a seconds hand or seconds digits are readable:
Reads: 11:25
